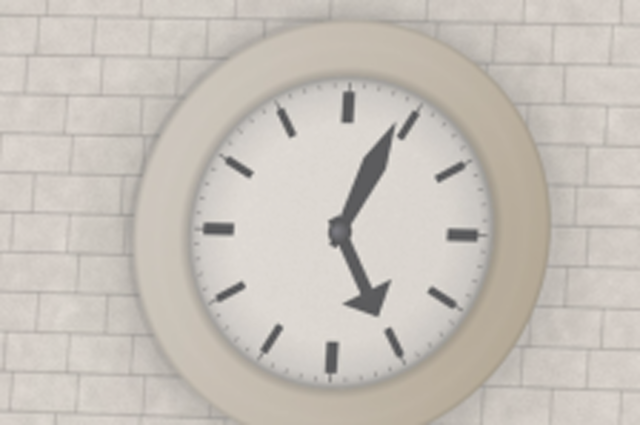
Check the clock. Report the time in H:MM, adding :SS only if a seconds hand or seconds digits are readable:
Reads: 5:04
